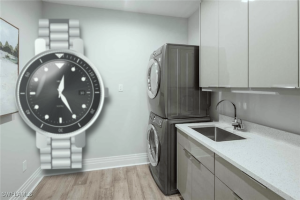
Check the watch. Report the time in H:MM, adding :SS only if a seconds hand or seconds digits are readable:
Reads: 12:25
